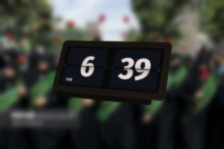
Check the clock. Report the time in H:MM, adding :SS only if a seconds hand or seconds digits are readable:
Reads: 6:39
